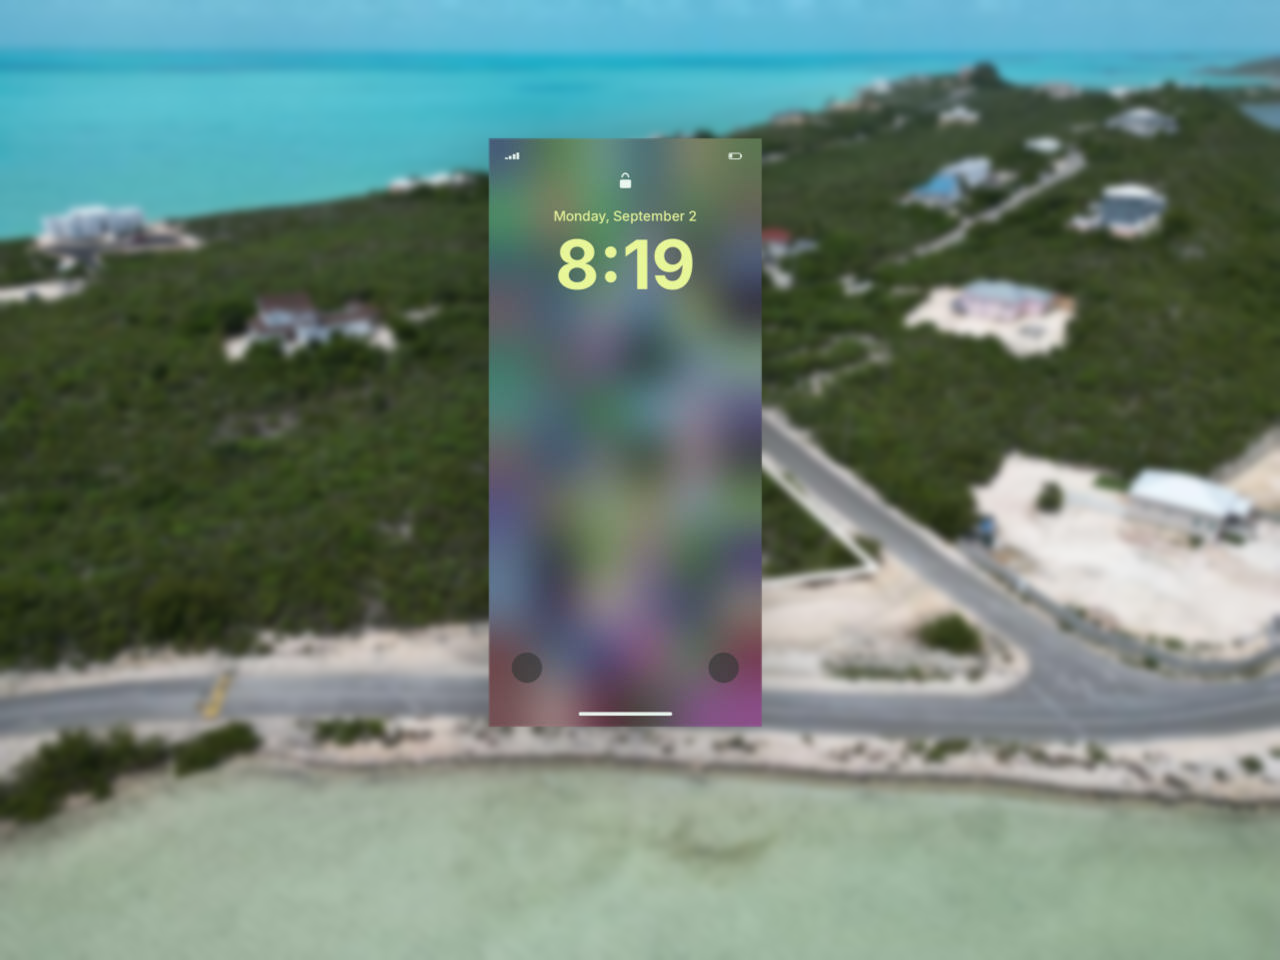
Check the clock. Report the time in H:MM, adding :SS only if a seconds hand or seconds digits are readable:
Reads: 8:19
